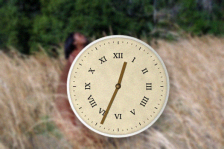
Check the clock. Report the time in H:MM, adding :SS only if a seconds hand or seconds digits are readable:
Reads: 12:34
